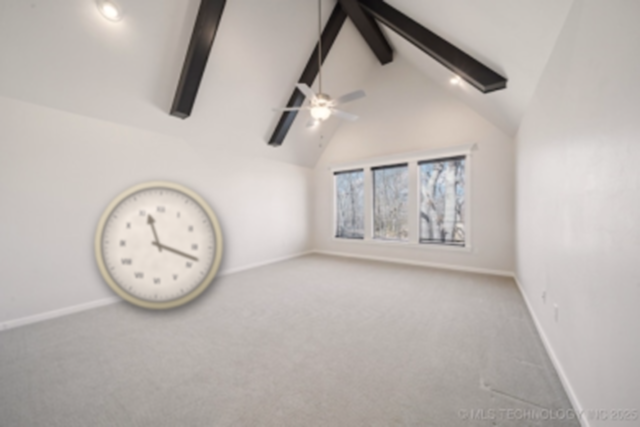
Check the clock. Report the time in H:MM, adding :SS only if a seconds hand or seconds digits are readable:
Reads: 11:18
